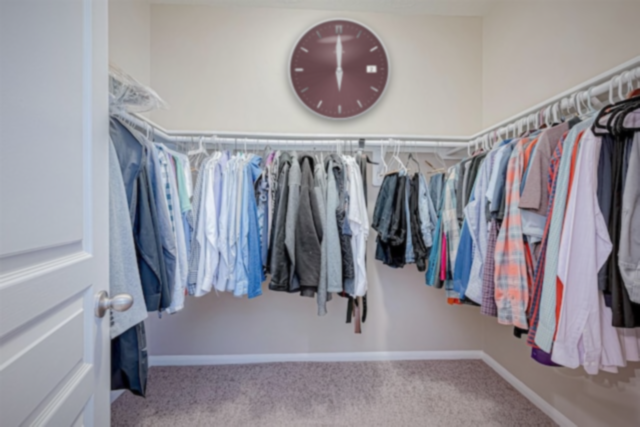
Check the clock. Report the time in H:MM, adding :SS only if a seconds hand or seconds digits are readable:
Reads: 6:00
